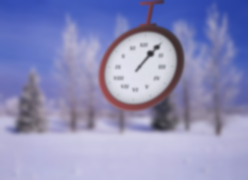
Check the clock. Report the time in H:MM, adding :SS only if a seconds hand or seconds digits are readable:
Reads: 1:06
